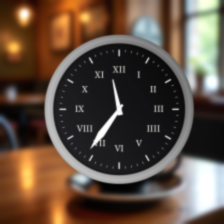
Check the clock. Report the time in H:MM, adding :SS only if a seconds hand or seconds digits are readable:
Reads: 11:36
